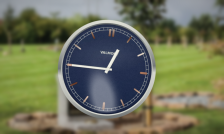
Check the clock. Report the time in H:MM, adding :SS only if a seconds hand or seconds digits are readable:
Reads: 12:45
